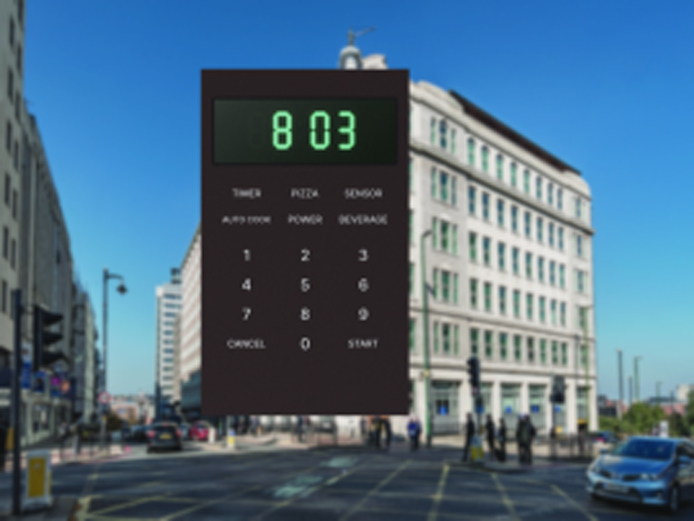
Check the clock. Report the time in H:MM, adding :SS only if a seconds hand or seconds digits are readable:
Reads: 8:03
